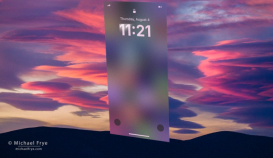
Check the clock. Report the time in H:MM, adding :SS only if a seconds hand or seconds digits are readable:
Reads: 11:21
